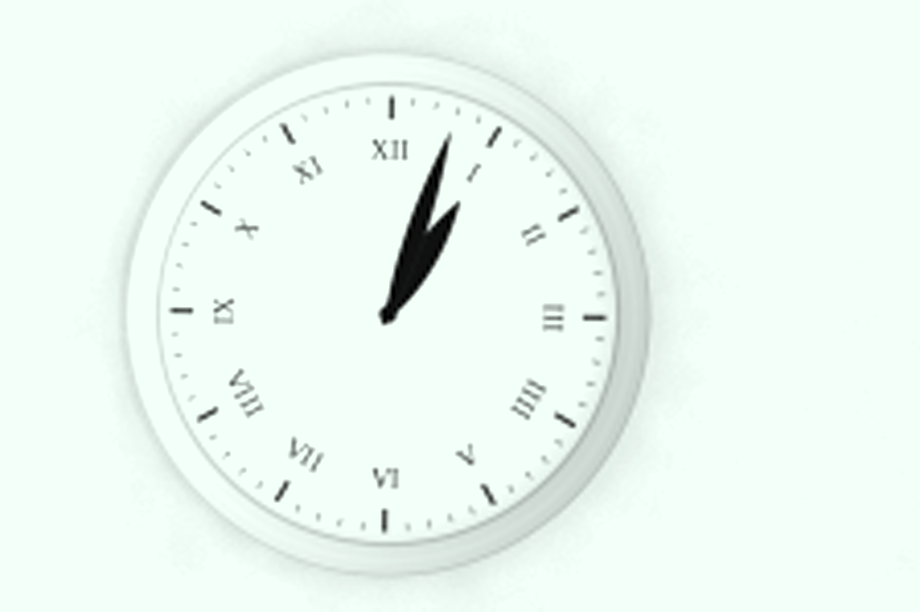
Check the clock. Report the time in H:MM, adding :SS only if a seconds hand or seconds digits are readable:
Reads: 1:03
